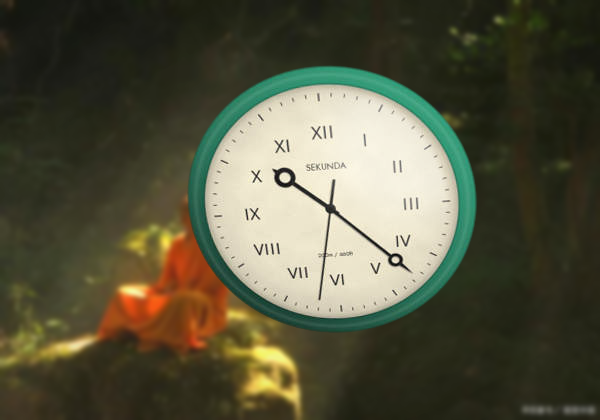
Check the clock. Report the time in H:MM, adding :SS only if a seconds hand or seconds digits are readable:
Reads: 10:22:32
